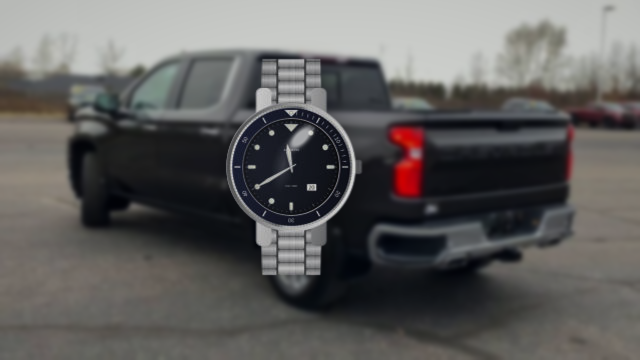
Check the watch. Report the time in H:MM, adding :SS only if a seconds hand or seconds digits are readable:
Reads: 11:40
